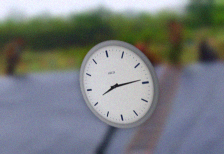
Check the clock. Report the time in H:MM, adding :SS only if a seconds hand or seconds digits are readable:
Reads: 8:14
